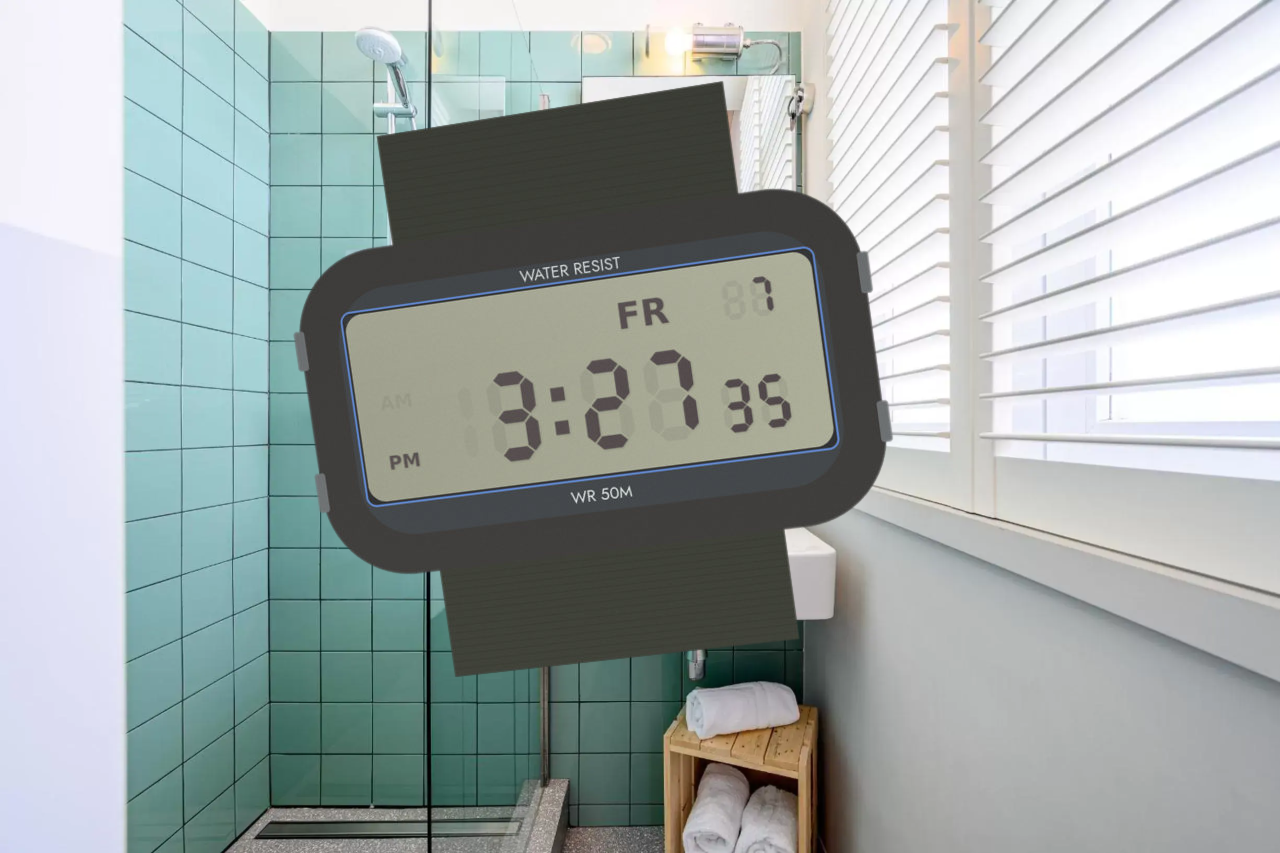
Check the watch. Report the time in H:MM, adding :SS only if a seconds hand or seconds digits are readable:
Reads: 3:27:35
